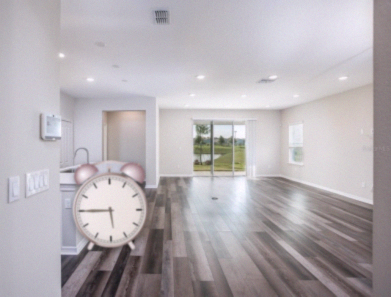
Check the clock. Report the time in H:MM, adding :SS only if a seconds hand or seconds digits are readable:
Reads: 5:45
